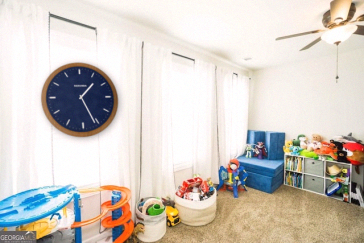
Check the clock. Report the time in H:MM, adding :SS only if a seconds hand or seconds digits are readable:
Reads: 1:26
